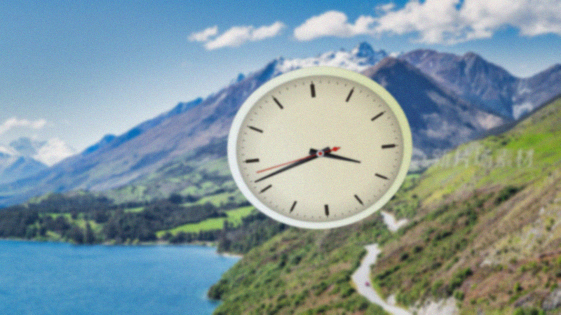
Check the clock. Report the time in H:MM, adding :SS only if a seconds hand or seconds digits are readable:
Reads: 3:41:43
